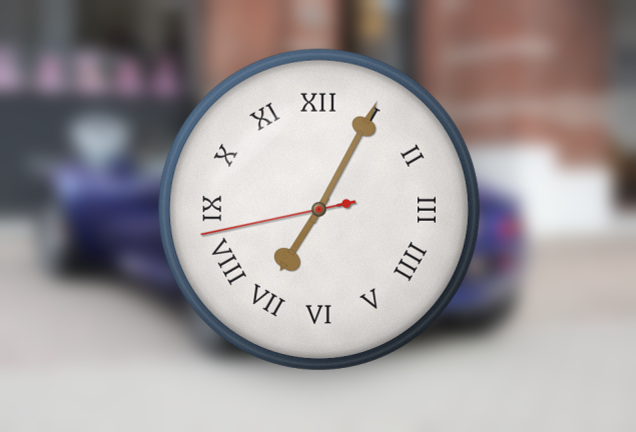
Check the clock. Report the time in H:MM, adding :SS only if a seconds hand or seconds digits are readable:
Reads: 7:04:43
